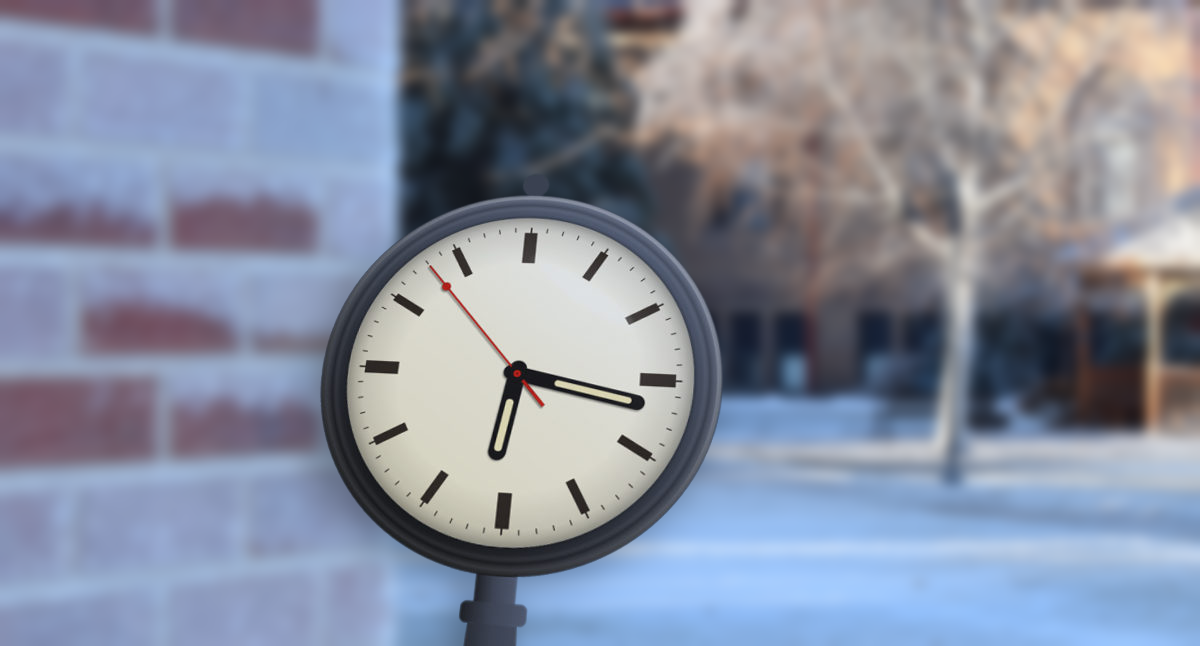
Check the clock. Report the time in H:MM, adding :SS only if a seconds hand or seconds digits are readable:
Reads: 6:16:53
